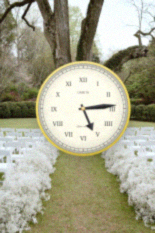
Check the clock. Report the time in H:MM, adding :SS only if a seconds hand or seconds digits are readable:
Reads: 5:14
